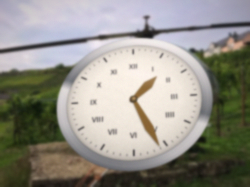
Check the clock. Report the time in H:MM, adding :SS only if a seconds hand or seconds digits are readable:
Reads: 1:26
